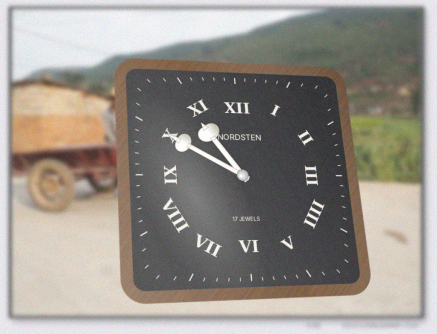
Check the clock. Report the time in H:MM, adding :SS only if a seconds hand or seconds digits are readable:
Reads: 10:50
